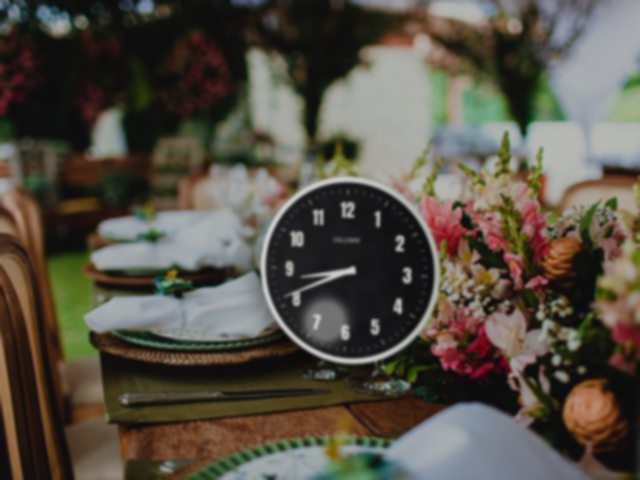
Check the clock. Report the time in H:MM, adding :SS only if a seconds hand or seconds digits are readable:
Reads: 8:41
